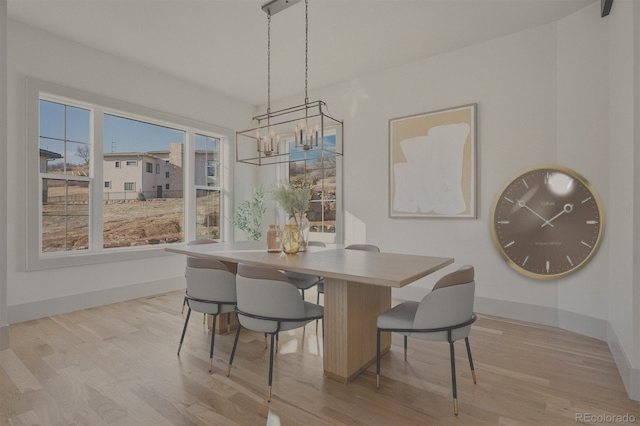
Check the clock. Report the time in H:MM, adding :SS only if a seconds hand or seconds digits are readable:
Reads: 1:51
